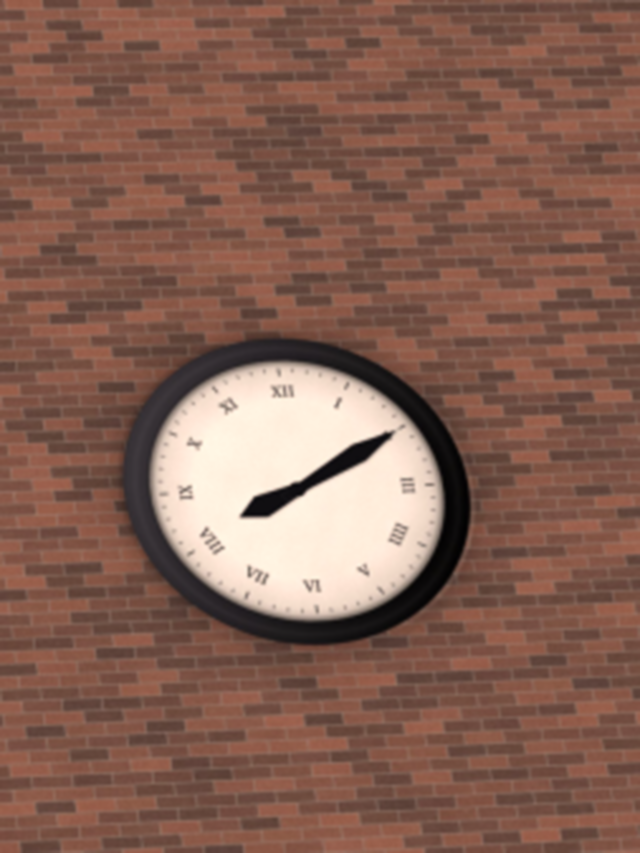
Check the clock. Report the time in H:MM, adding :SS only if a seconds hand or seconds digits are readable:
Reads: 8:10
